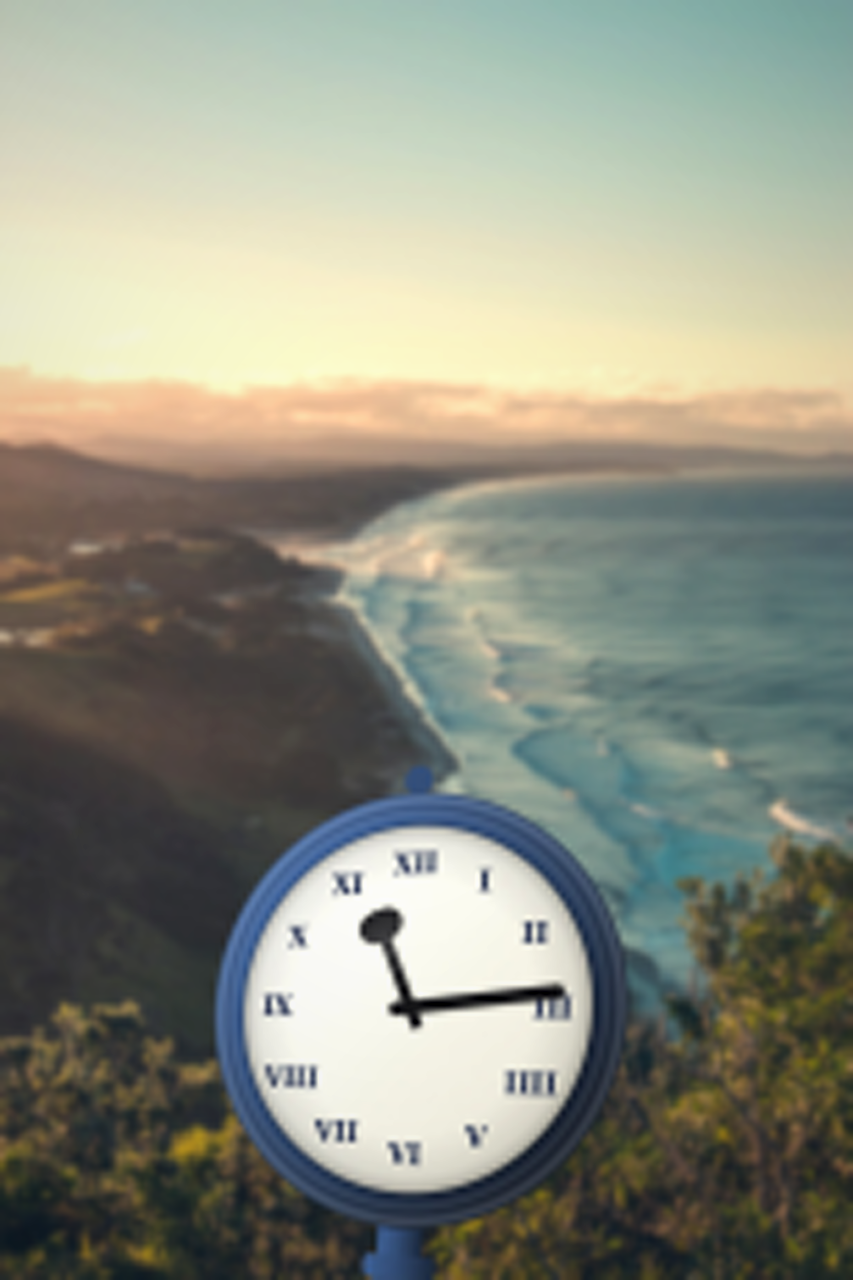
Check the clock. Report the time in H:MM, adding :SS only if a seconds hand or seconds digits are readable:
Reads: 11:14
